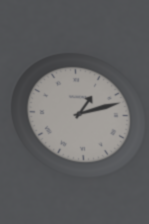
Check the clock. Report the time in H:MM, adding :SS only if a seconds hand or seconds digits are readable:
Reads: 1:12
